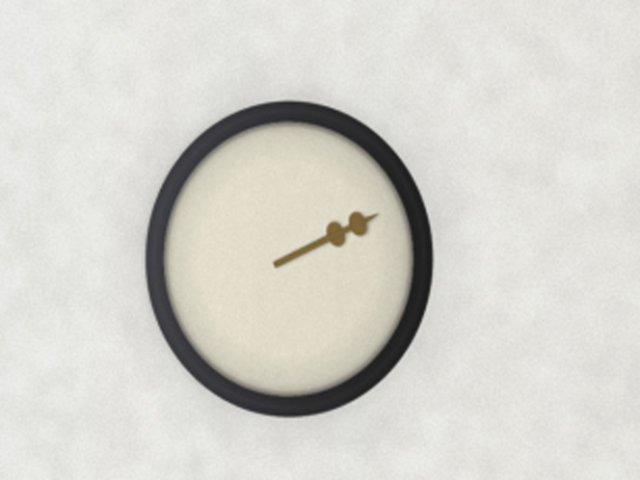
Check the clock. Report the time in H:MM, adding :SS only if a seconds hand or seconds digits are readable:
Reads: 2:11
